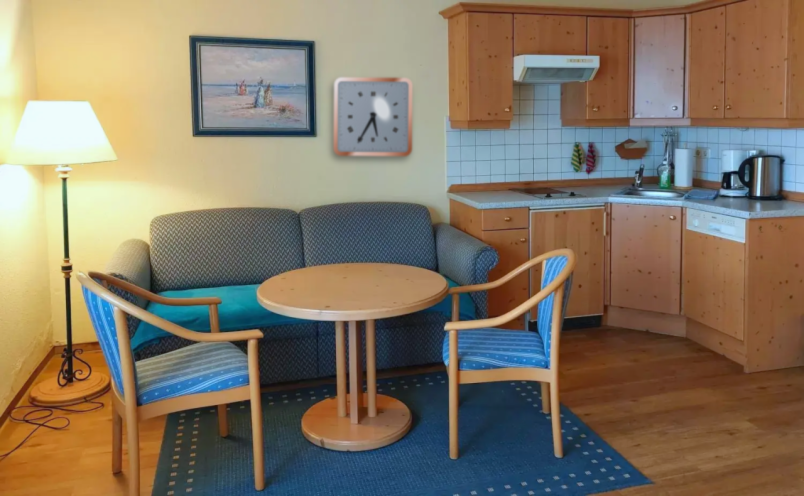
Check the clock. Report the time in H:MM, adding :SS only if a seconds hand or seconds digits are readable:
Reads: 5:35
